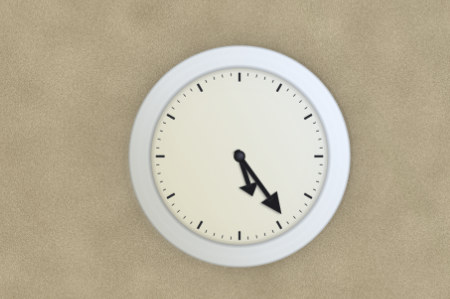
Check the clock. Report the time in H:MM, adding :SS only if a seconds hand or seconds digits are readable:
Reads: 5:24
